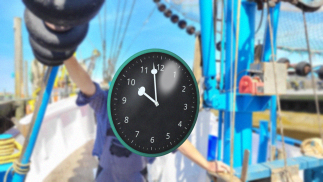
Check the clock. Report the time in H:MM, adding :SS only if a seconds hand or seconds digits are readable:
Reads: 9:58
